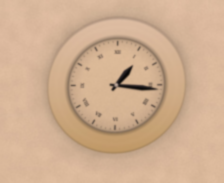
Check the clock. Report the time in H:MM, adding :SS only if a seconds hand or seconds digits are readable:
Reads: 1:16
